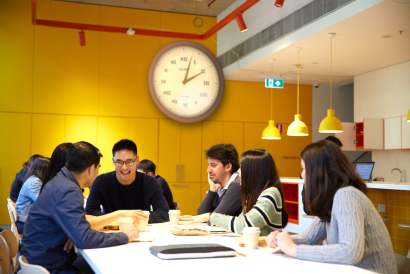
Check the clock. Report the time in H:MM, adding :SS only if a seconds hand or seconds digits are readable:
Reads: 2:03
